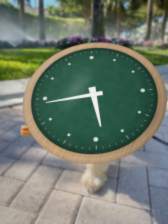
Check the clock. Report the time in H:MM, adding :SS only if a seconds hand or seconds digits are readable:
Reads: 5:44
